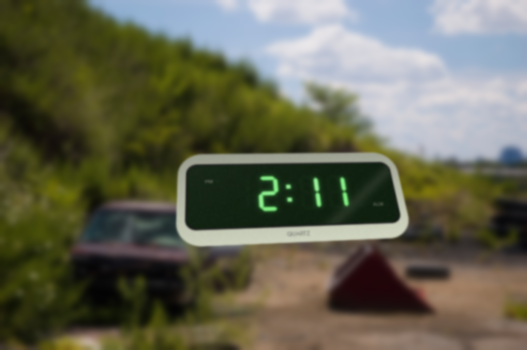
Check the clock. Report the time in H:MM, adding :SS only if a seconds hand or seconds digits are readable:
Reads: 2:11
